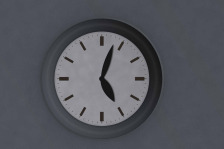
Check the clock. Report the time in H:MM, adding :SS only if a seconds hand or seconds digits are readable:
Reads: 5:03
